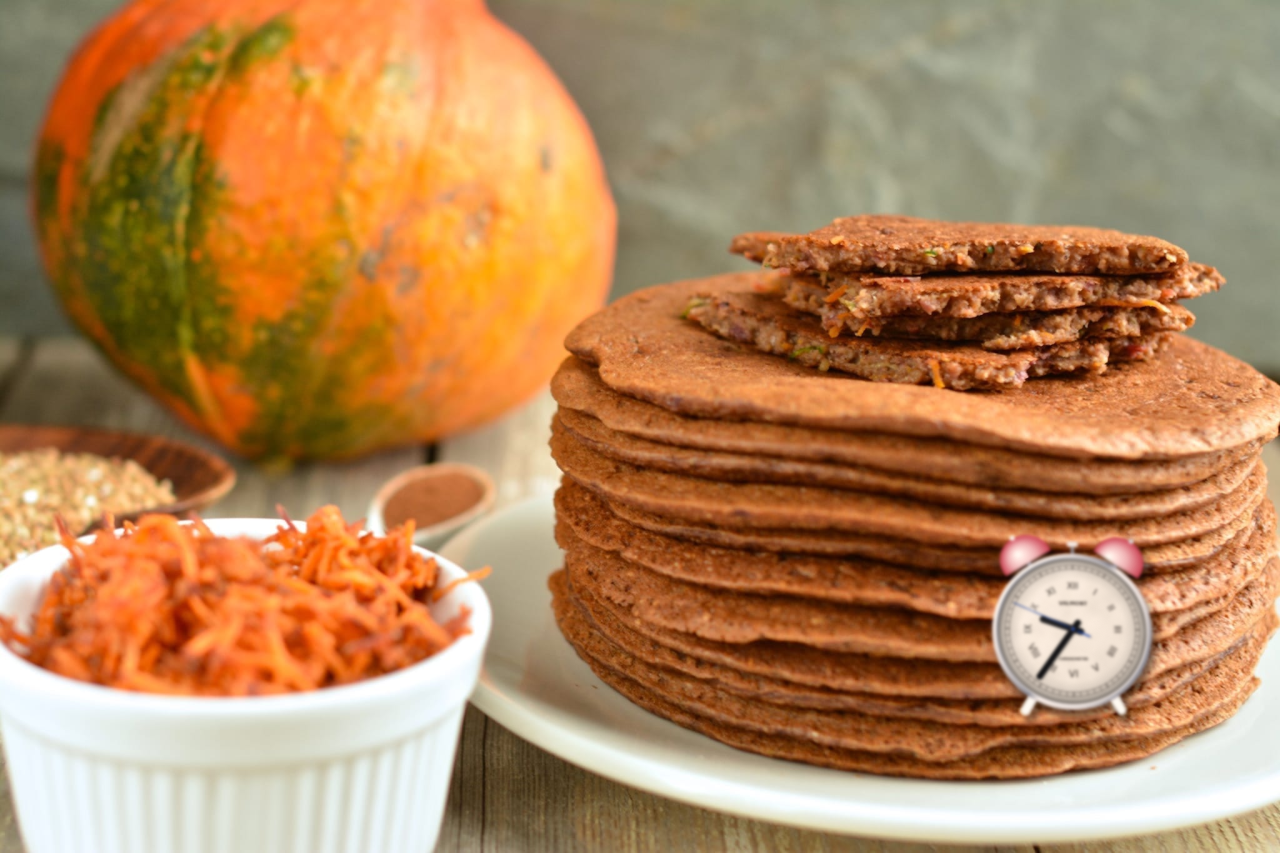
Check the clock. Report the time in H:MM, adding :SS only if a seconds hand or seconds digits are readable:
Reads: 9:35:49
